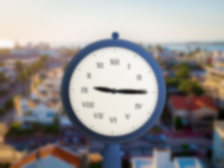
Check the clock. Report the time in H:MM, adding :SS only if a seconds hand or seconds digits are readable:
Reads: 9:15
